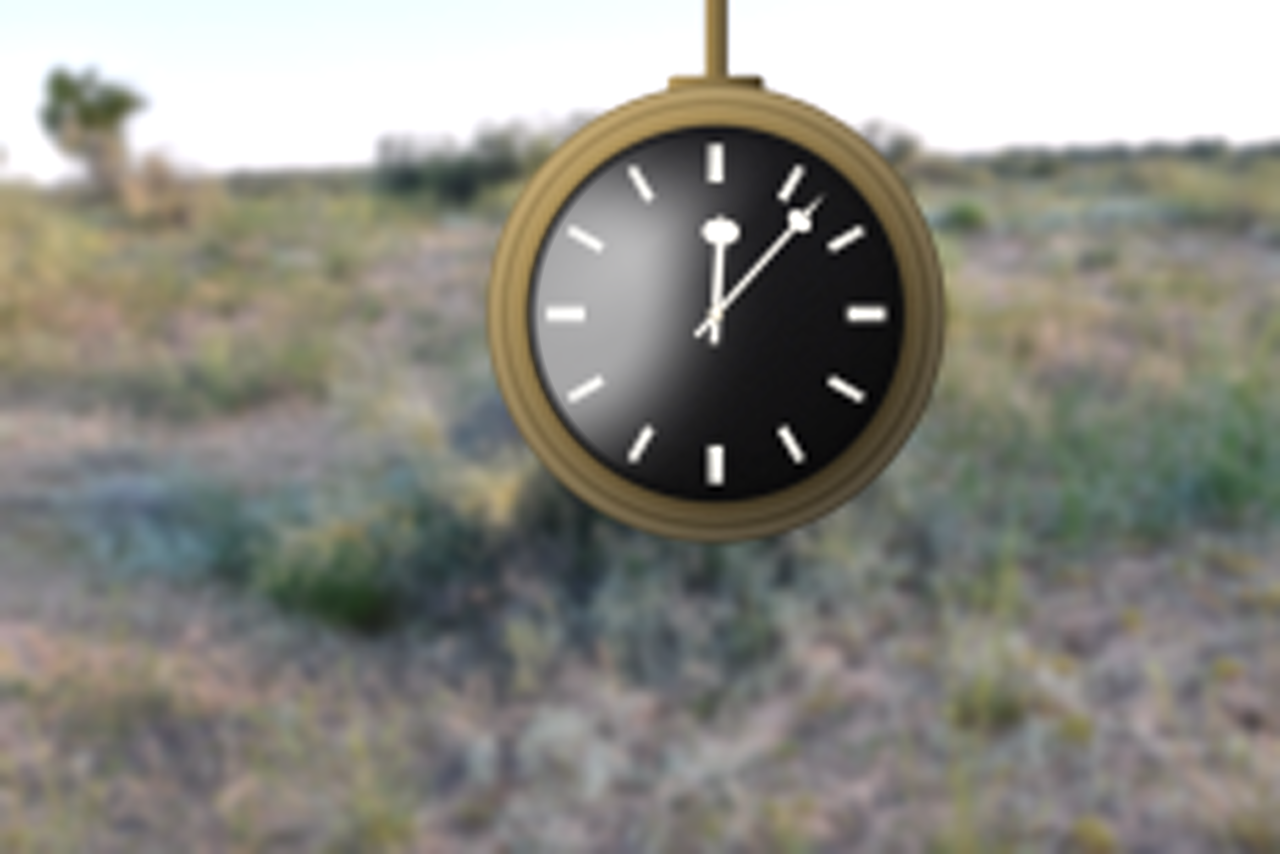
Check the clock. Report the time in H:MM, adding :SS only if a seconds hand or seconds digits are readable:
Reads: 12:07
